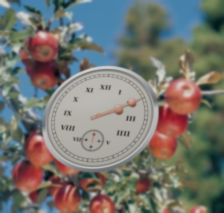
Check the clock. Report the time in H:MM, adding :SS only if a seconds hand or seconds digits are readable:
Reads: 2:10
